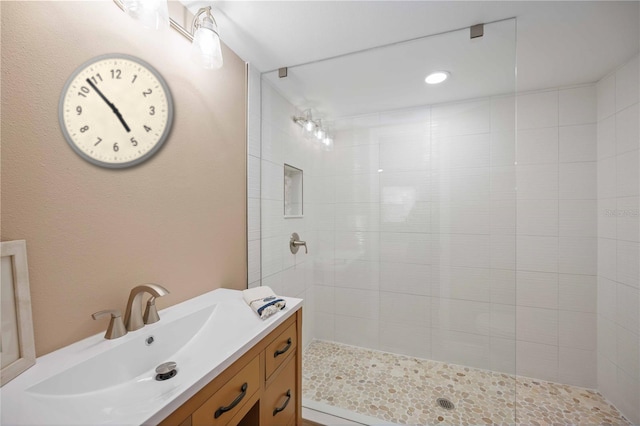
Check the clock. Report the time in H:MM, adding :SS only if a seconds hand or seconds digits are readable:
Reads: 4:53
